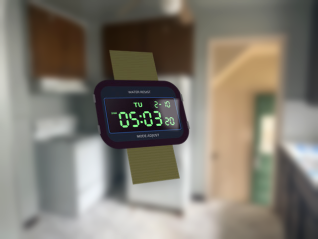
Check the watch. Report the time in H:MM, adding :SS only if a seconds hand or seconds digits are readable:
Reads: 5:03:20
